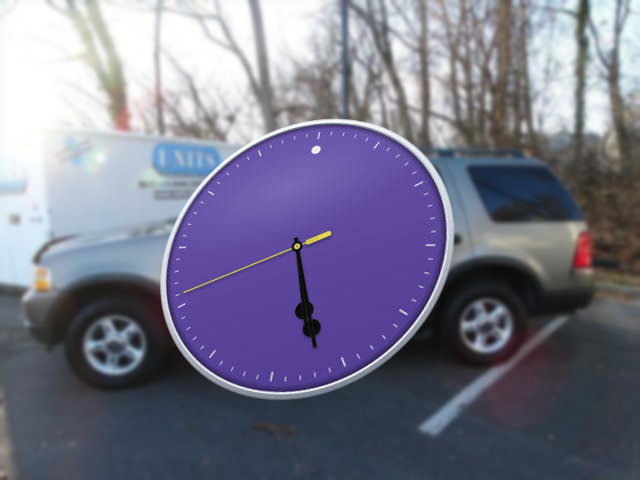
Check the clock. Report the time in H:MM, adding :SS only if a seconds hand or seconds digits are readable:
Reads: 5:26:41
